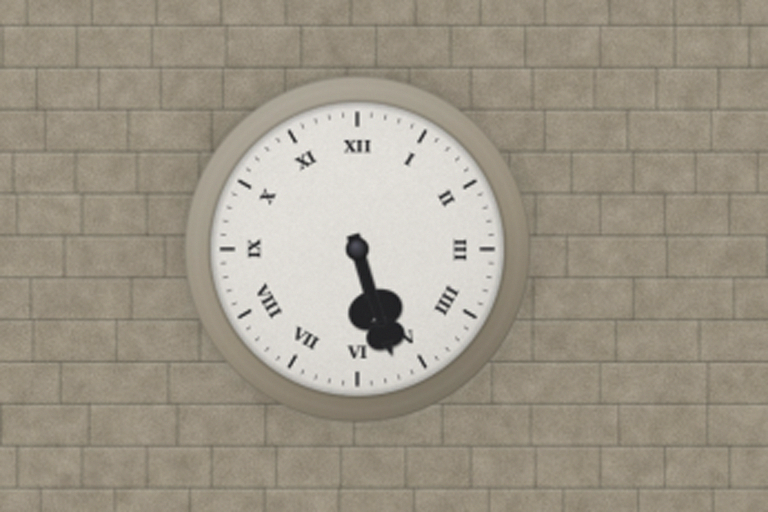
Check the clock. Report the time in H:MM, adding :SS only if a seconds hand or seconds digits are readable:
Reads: 5:27
